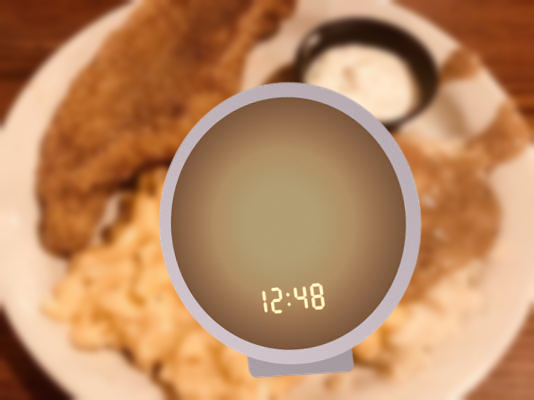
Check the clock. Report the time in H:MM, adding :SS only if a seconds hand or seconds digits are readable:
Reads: 12:48
